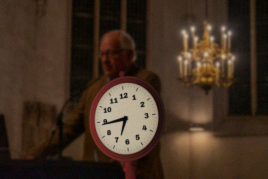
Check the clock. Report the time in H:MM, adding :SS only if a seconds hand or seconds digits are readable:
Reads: 6:44
